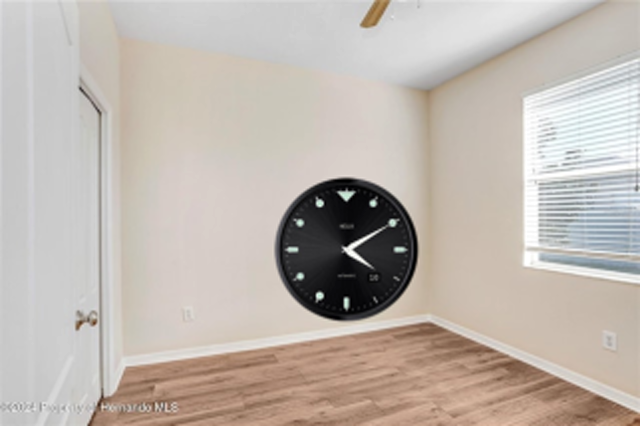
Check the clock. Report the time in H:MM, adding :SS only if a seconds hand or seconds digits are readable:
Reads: 4:10
